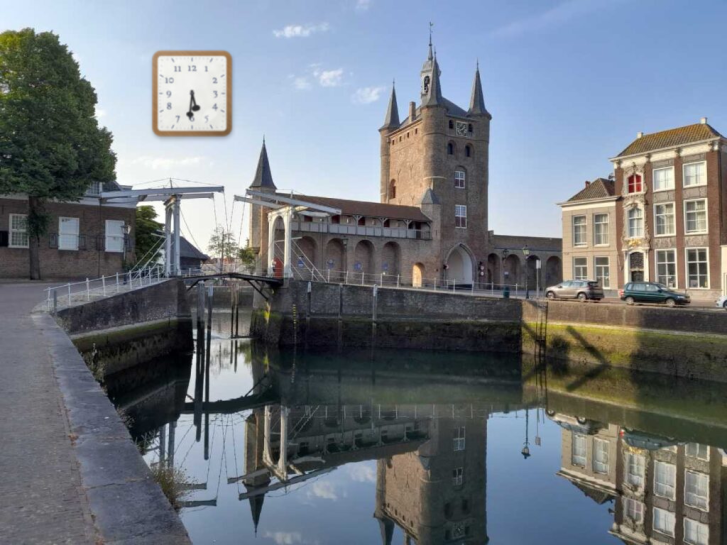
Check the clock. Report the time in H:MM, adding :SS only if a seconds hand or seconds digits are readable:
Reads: 5:31
